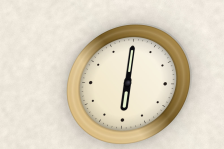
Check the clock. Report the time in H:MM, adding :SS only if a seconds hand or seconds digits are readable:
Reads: 6:00
